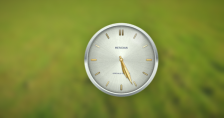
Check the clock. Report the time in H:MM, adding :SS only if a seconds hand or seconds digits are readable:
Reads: 5:26
